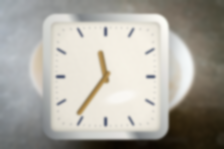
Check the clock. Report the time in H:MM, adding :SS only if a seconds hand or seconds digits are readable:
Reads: 11:36
